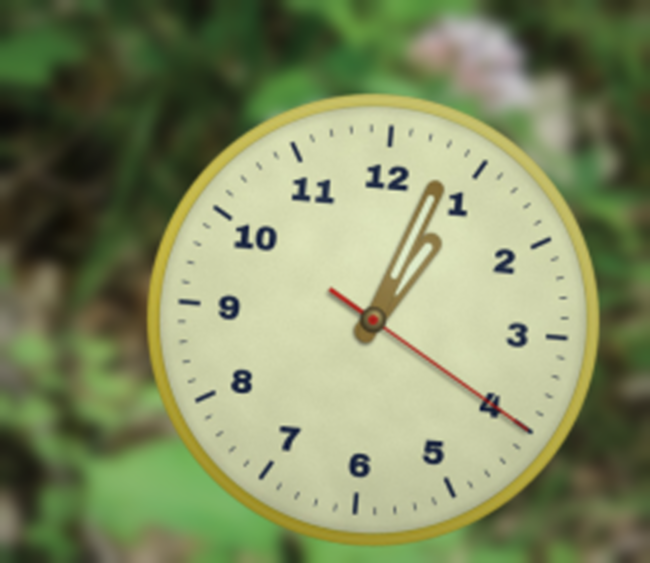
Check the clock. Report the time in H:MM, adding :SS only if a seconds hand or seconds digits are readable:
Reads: 1:03:20
